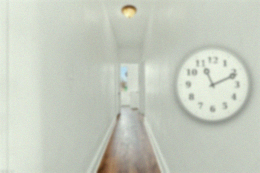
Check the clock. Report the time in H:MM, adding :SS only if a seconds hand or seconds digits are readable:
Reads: 11:11
